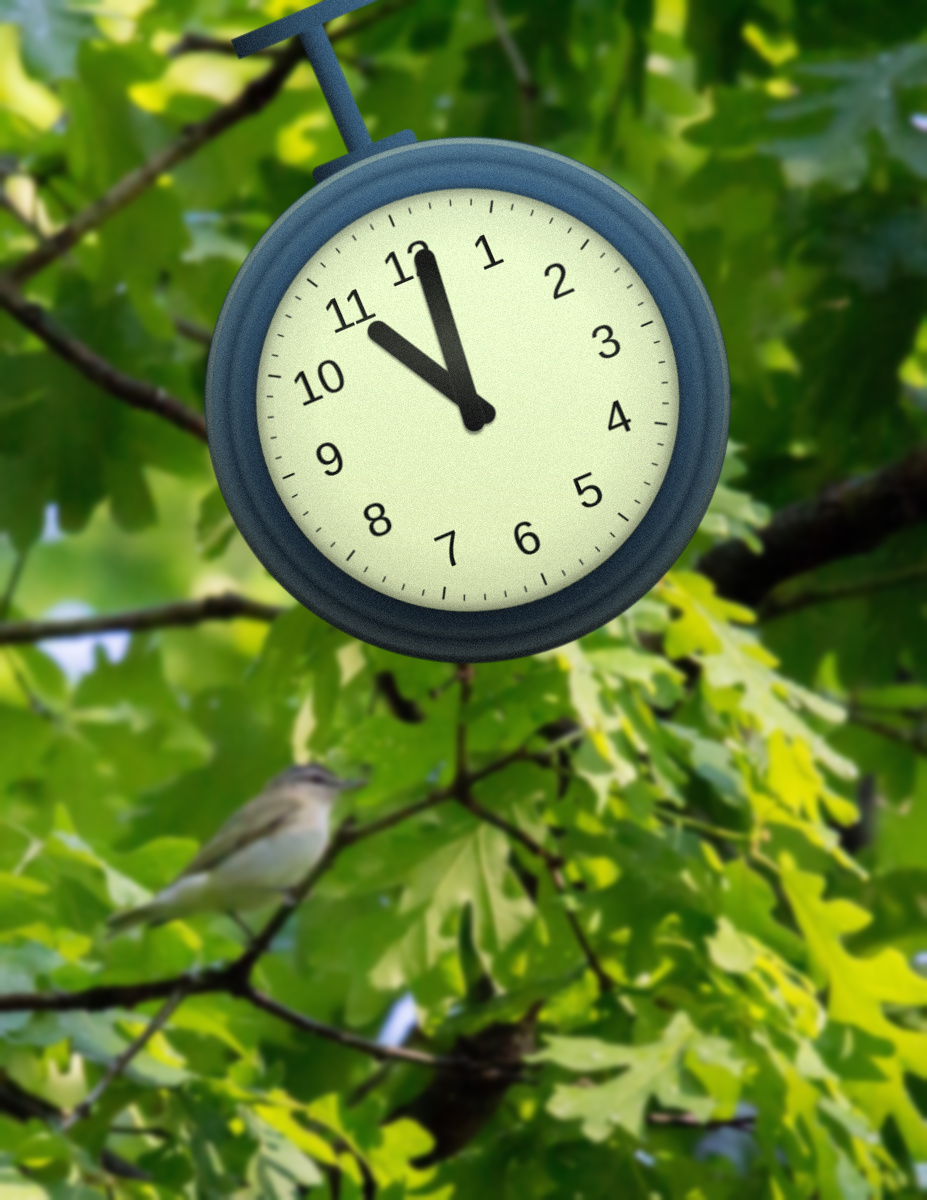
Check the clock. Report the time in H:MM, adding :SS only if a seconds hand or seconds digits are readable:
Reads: 11:01
